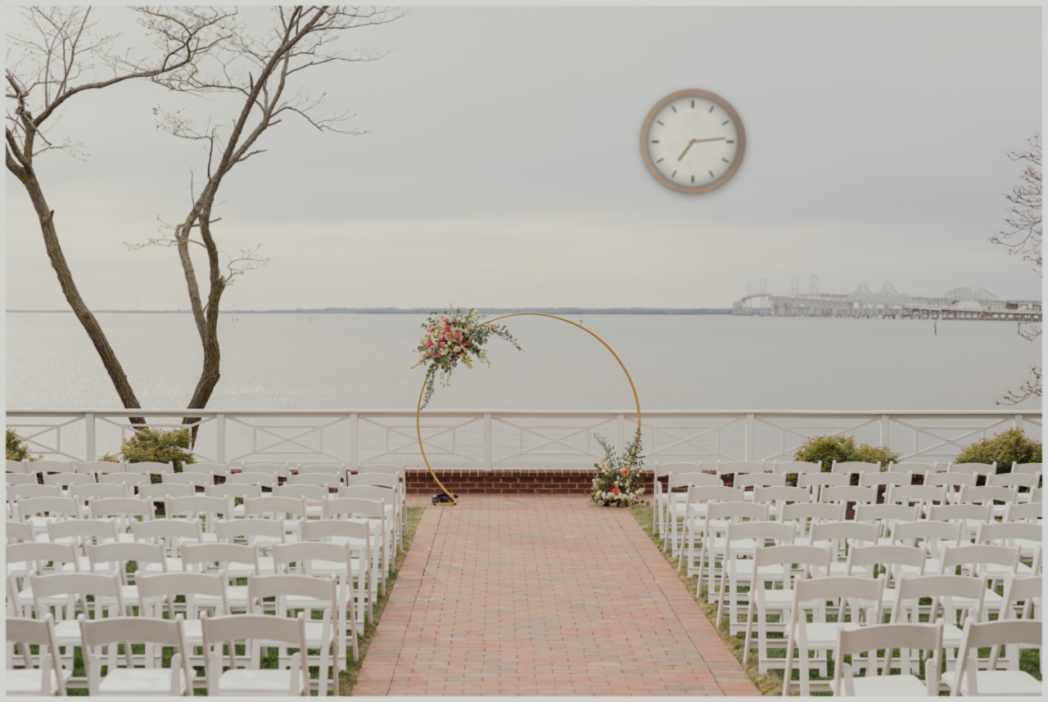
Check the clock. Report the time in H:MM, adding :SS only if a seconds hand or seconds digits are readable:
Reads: 7:14
